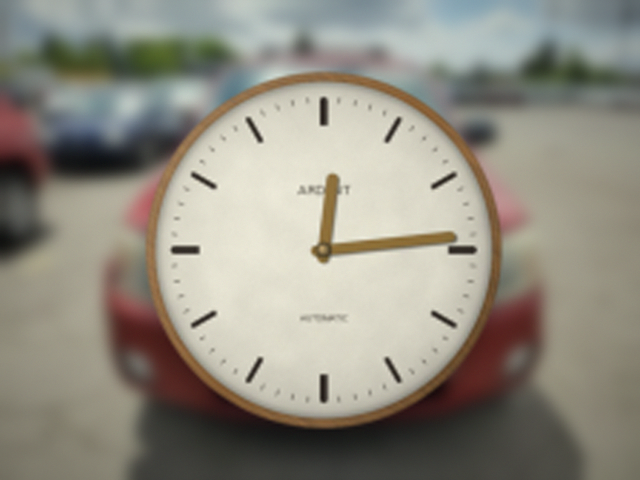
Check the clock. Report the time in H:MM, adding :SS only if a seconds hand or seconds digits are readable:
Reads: 12:14
